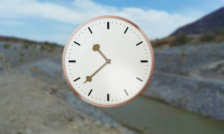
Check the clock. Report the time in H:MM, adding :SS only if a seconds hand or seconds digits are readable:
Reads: 10:38
